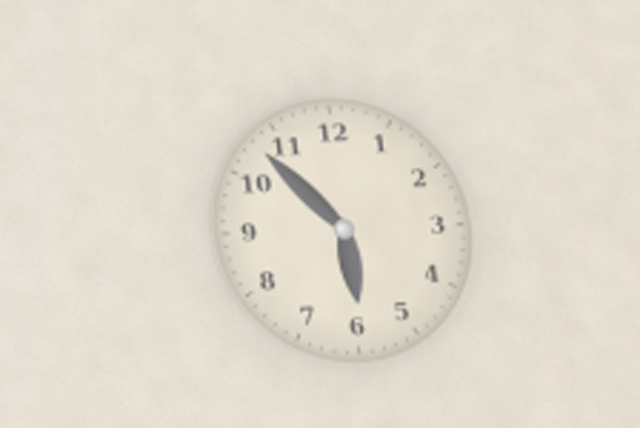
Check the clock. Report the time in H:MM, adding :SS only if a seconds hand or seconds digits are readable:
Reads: 5:53
